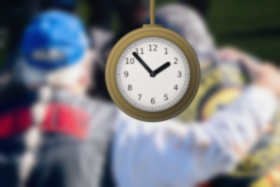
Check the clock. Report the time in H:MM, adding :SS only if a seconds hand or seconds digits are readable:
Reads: 1:53
